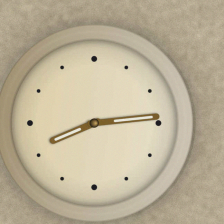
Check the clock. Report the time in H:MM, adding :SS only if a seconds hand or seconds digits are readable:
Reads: 8:14
